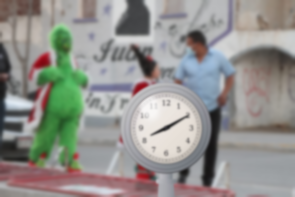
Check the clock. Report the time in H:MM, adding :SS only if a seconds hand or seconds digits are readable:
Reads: 8:10
